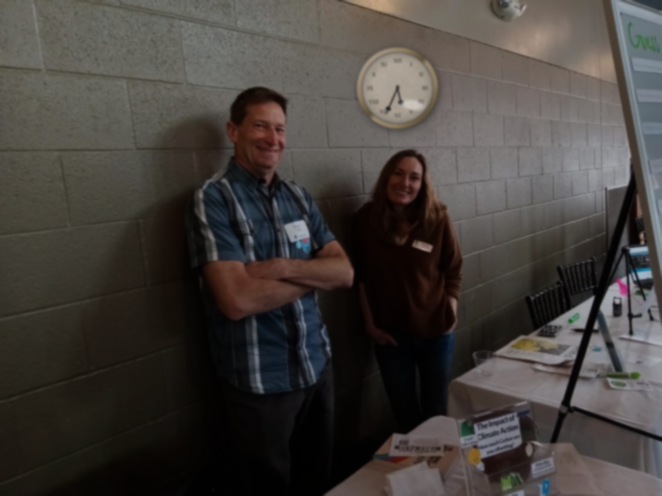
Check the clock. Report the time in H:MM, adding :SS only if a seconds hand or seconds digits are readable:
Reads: 5:34
